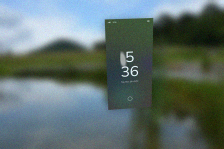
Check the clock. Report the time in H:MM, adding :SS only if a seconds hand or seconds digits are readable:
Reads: 5:36
